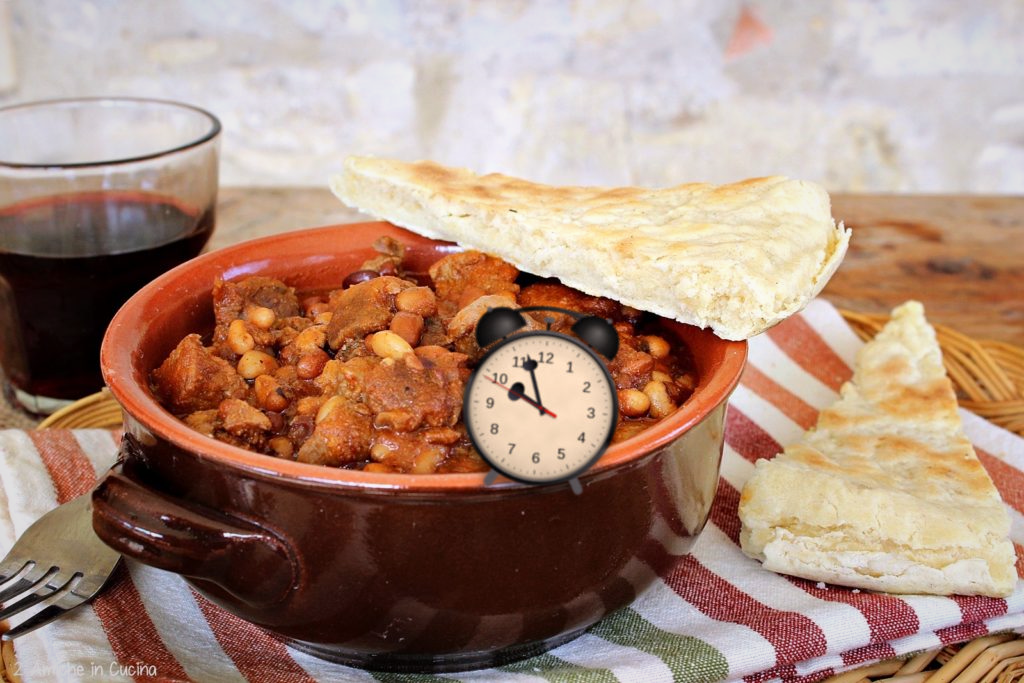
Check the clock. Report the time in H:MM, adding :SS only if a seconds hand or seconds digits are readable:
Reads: 9:56:49
